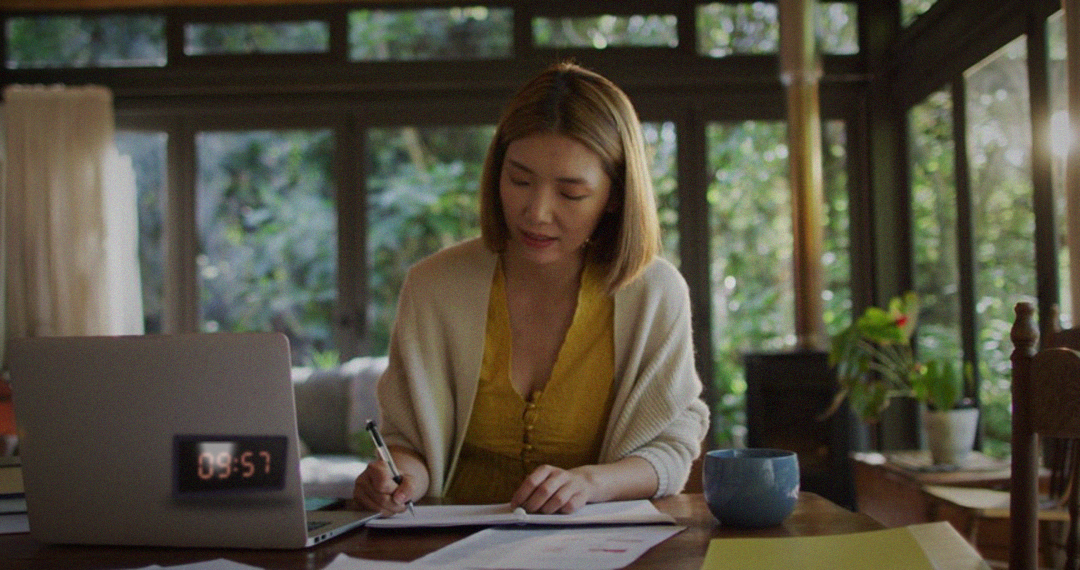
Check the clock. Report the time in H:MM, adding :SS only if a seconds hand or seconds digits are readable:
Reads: 9:57
